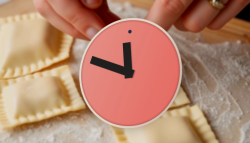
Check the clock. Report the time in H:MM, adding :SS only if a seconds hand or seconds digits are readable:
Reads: 11:48
